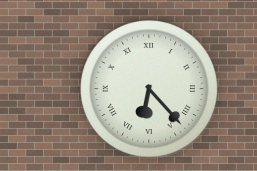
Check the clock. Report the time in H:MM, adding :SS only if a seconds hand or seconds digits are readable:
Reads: 6:23
